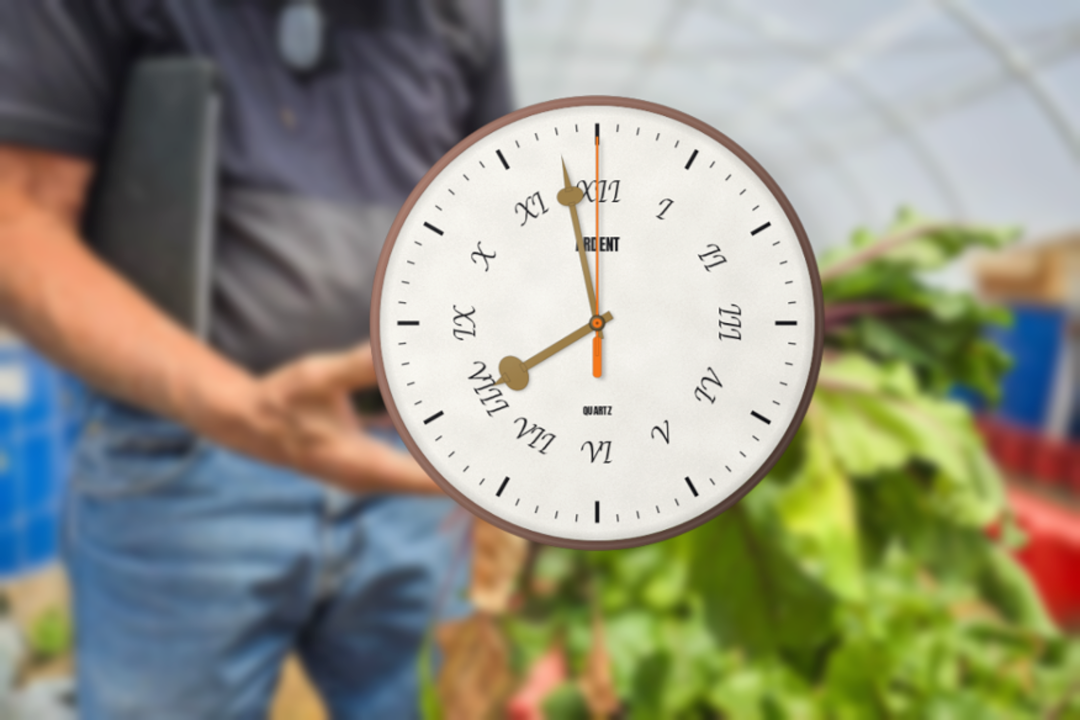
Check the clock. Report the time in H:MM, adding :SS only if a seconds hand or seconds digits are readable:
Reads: 7:58:00
